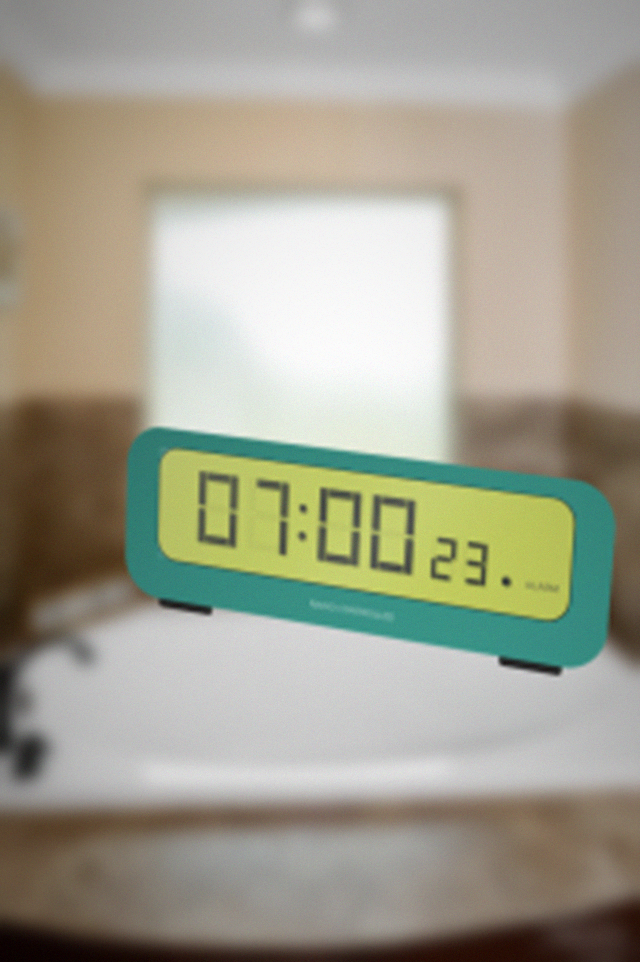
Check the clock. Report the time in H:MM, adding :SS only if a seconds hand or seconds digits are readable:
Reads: 7:00:23
